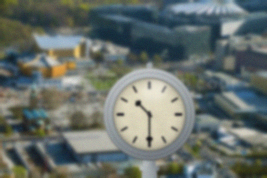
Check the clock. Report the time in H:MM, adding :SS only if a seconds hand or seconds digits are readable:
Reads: 10:30
